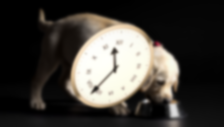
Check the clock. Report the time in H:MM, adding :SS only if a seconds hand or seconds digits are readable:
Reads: 11:37
